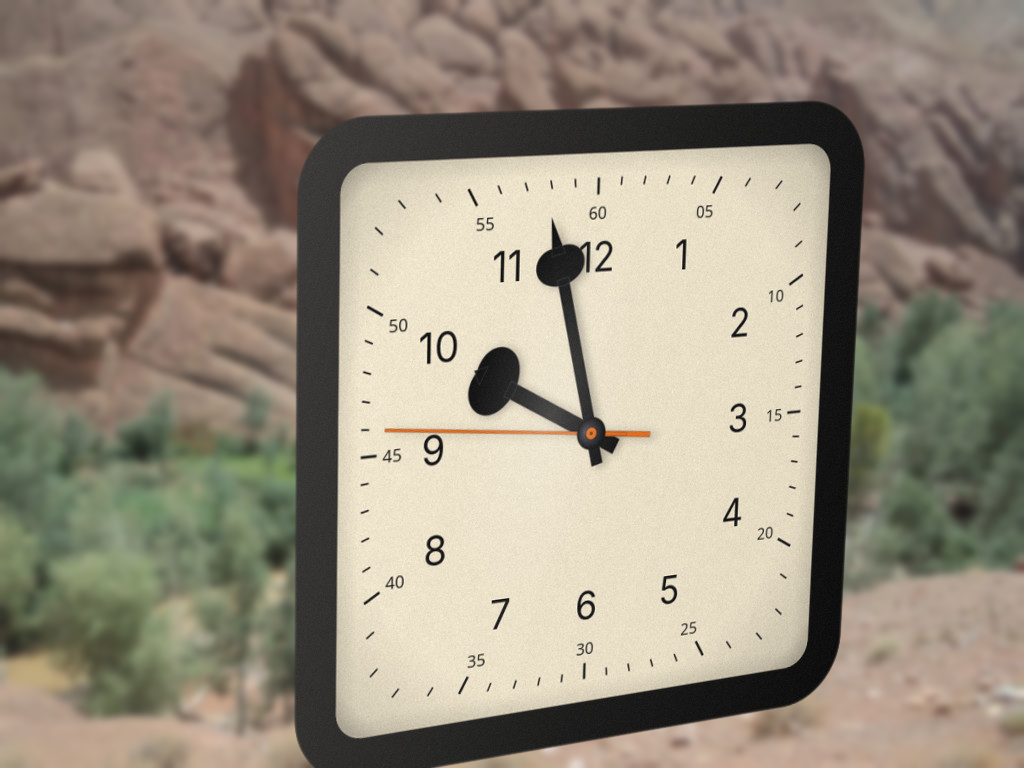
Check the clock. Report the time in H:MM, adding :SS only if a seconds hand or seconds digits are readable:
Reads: 9:57:46
